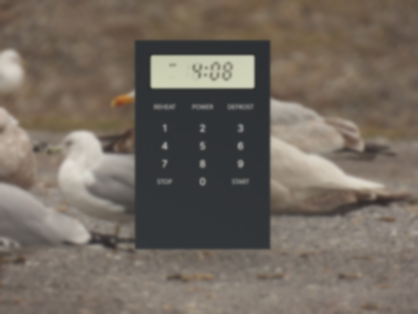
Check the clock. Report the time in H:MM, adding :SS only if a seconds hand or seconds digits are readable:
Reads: 4:08
